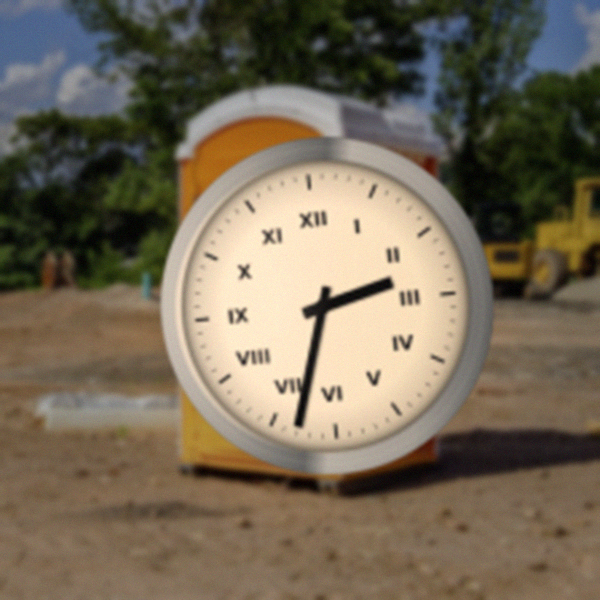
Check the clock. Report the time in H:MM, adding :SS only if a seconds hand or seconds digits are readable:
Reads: 2:33
